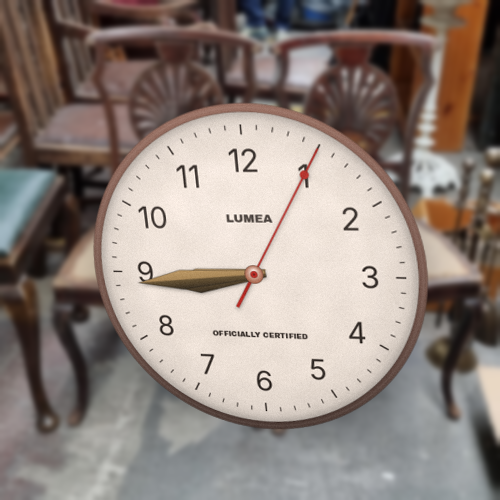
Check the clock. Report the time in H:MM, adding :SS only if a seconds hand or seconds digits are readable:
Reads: 8:44:05
